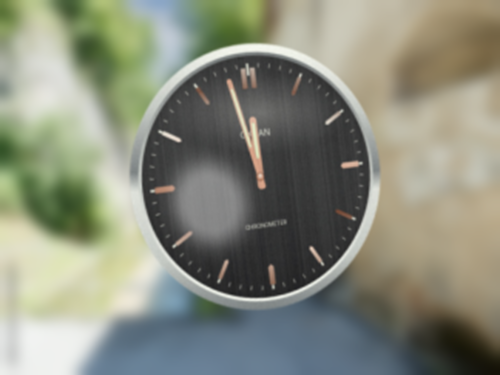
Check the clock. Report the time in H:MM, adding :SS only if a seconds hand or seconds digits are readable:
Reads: 11:58
